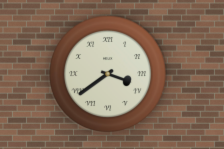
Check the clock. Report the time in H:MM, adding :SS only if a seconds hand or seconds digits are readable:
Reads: 3:39
